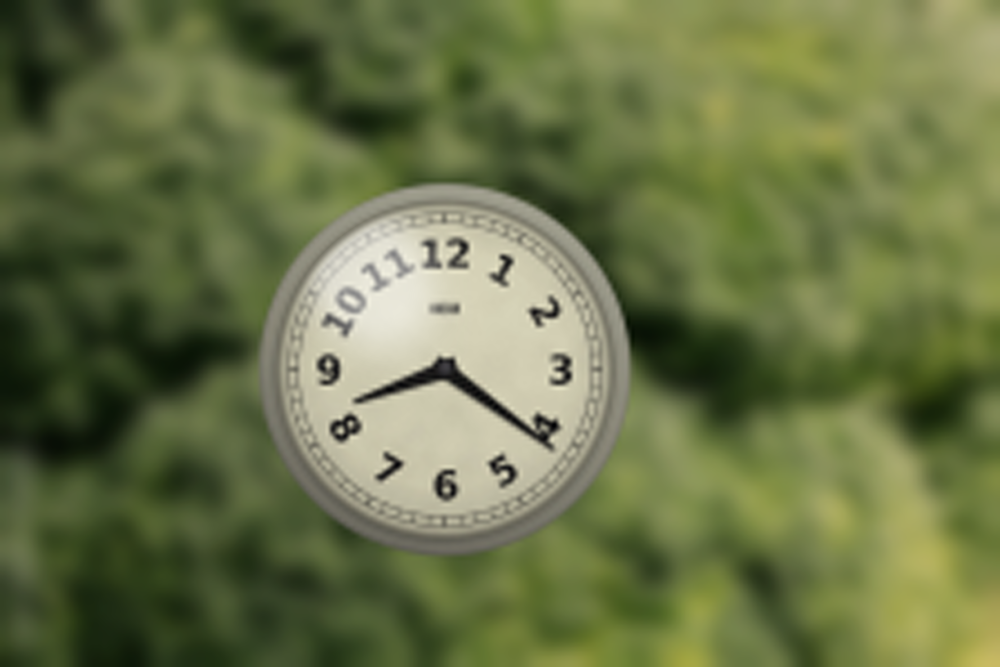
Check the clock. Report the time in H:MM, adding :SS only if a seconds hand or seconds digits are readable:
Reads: 8:21
